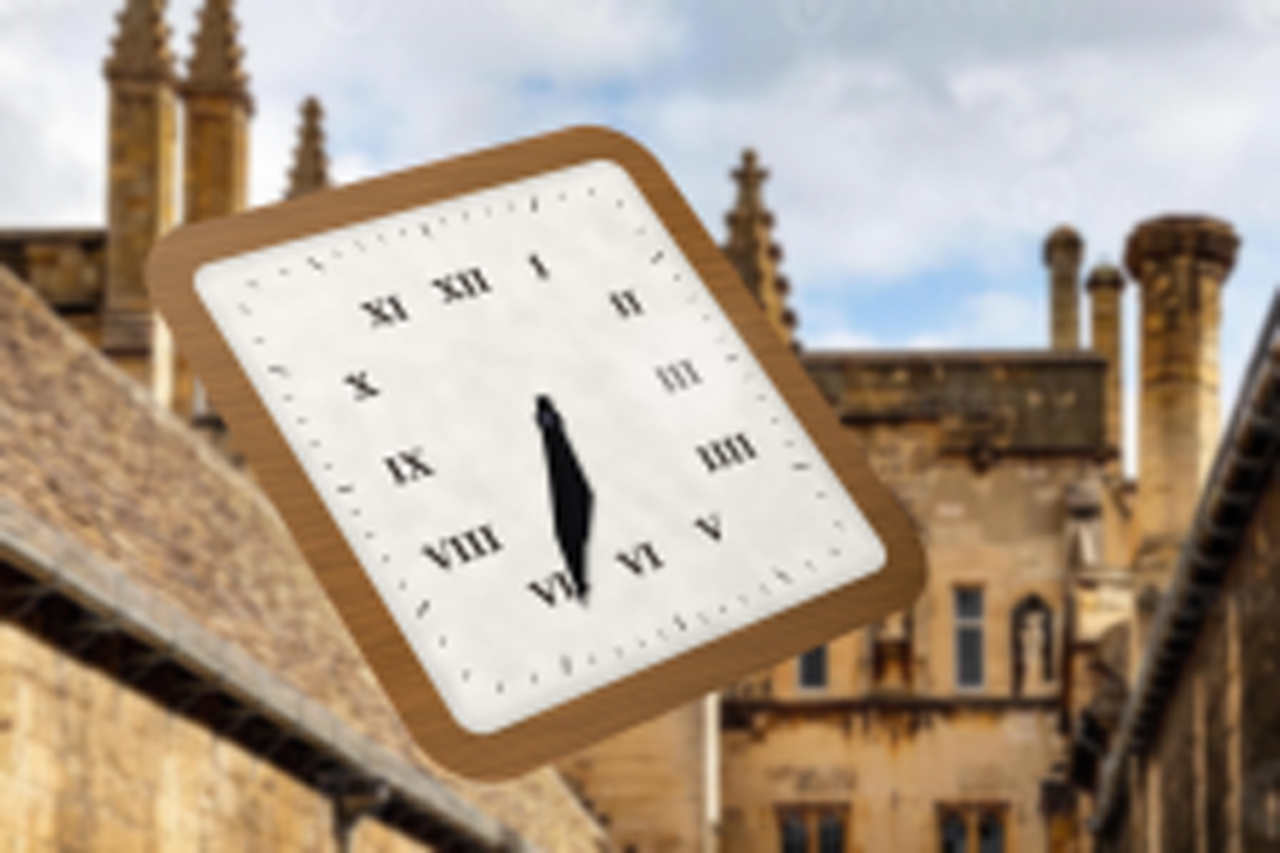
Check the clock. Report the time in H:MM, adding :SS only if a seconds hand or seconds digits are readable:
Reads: 6:34
